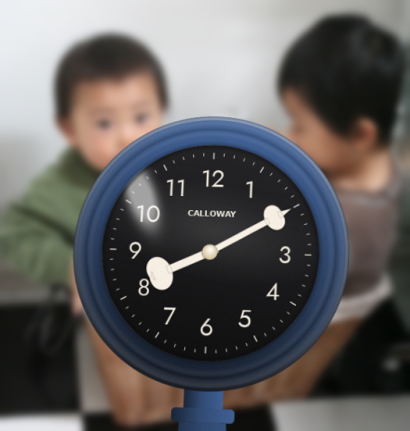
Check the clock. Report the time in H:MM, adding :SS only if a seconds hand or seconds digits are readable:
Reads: 8:10
